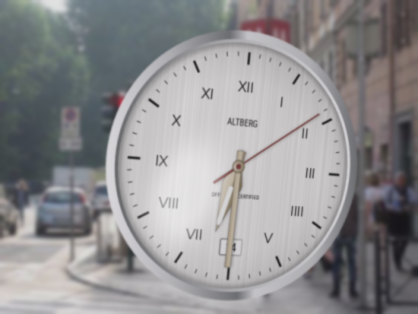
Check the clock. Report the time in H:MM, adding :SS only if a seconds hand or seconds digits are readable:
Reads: 6:30:09
